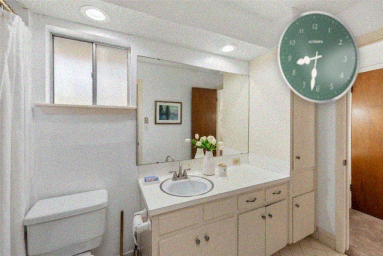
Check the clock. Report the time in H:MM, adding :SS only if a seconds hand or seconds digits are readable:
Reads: 8:32
